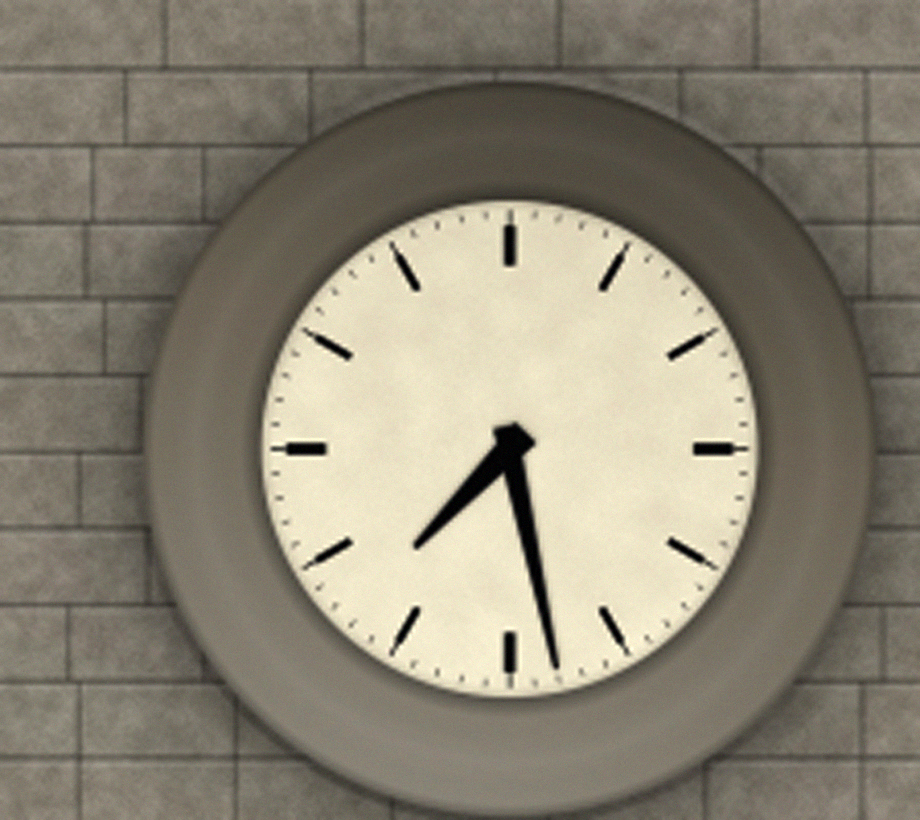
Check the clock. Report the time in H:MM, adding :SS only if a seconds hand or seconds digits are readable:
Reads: 7:28
